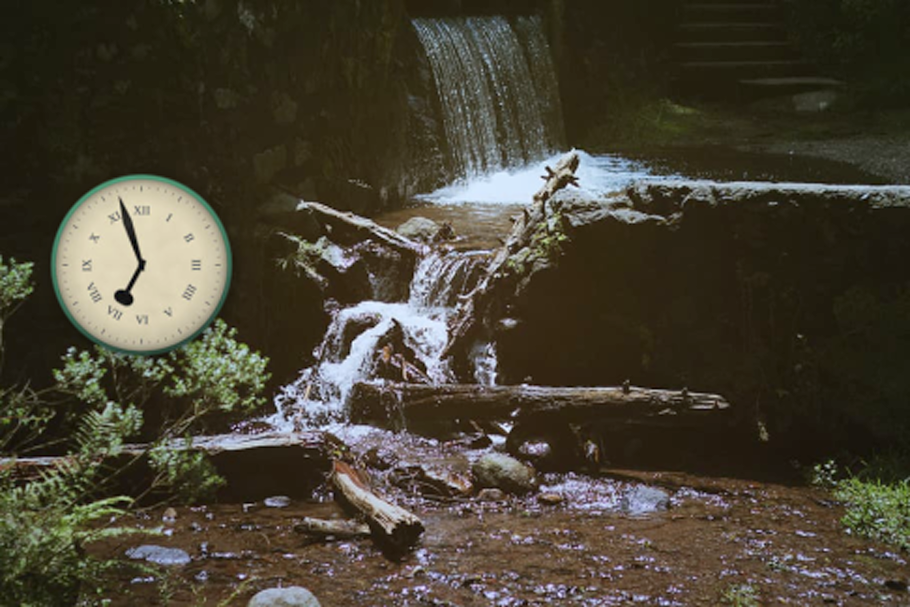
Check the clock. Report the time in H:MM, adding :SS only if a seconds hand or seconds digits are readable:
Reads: 6:57
